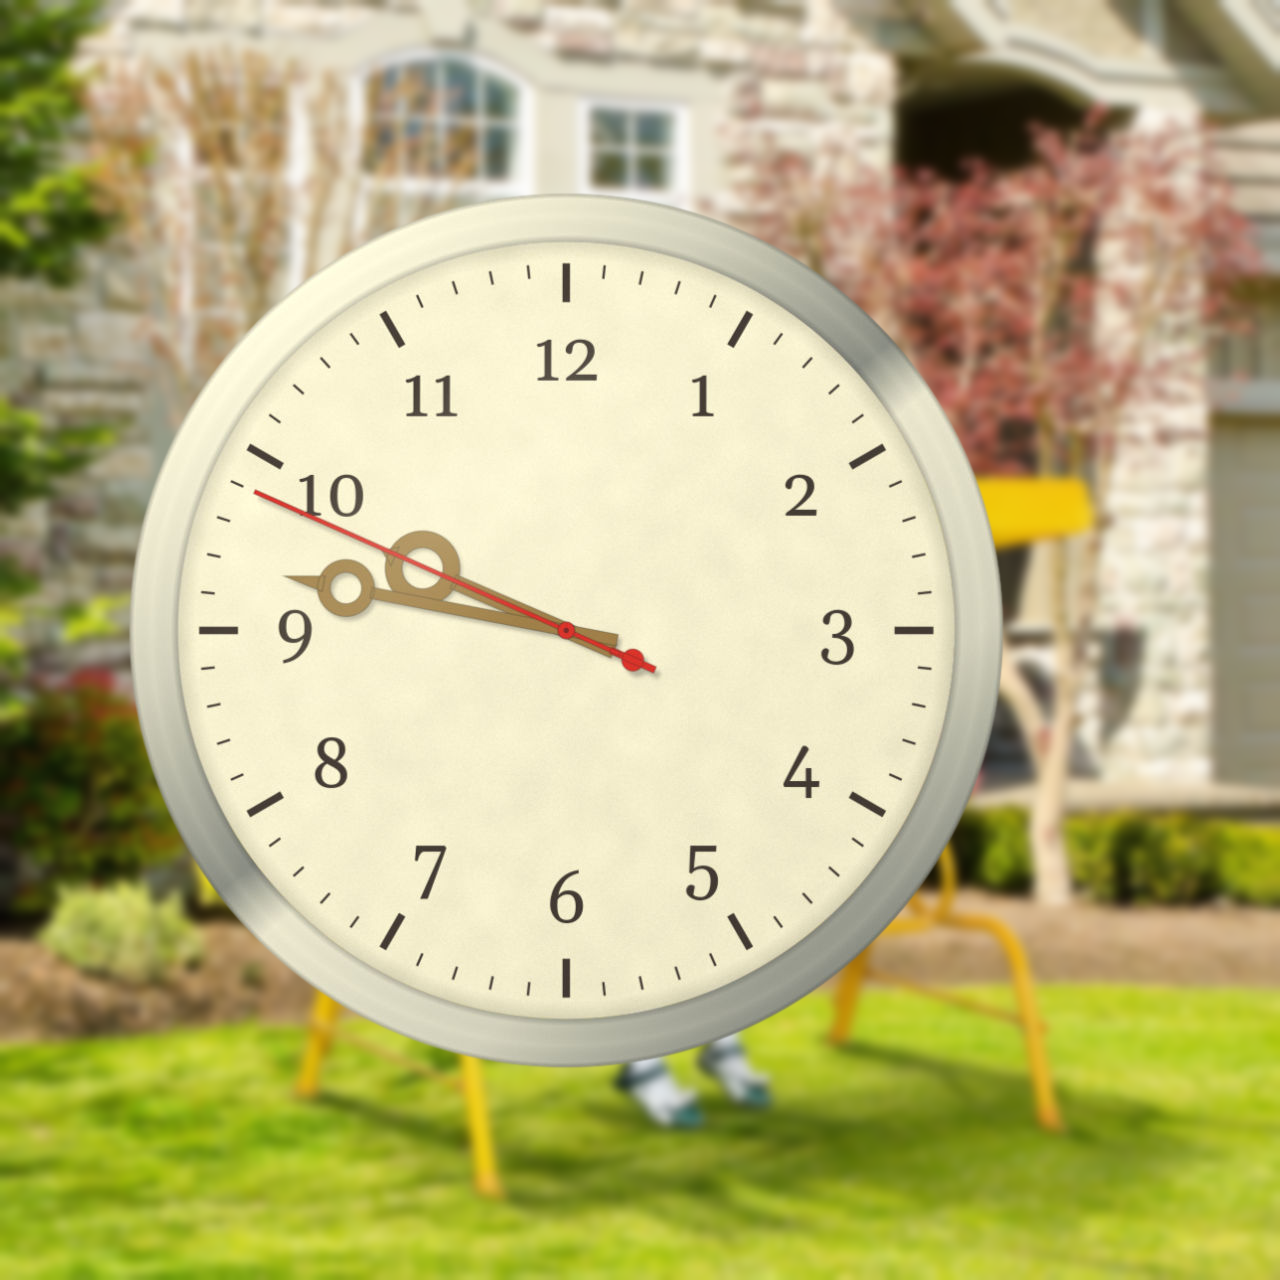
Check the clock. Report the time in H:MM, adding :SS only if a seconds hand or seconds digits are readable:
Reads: 9:46:49
